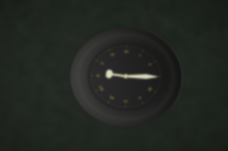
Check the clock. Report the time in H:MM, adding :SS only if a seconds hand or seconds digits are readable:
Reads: 9:15
